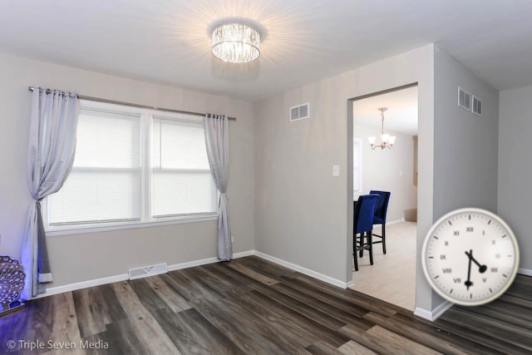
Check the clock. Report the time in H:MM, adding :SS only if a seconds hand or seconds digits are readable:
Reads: 4:31
